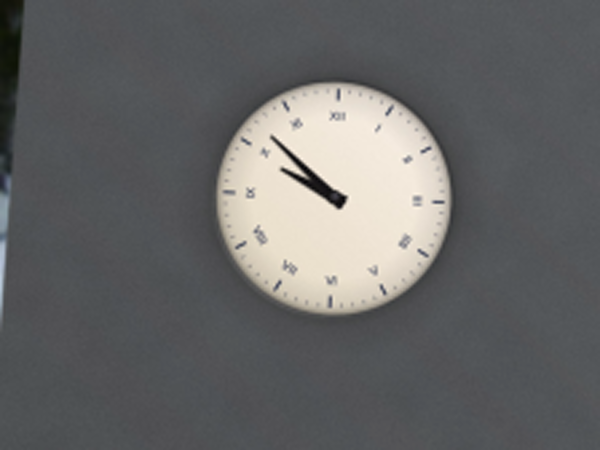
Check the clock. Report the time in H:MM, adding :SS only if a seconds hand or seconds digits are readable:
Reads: 9:52
